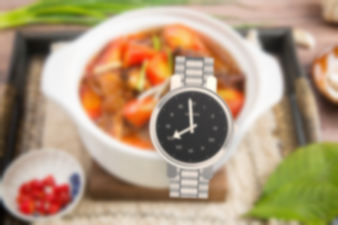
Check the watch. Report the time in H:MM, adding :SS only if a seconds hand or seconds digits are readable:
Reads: 7:59
